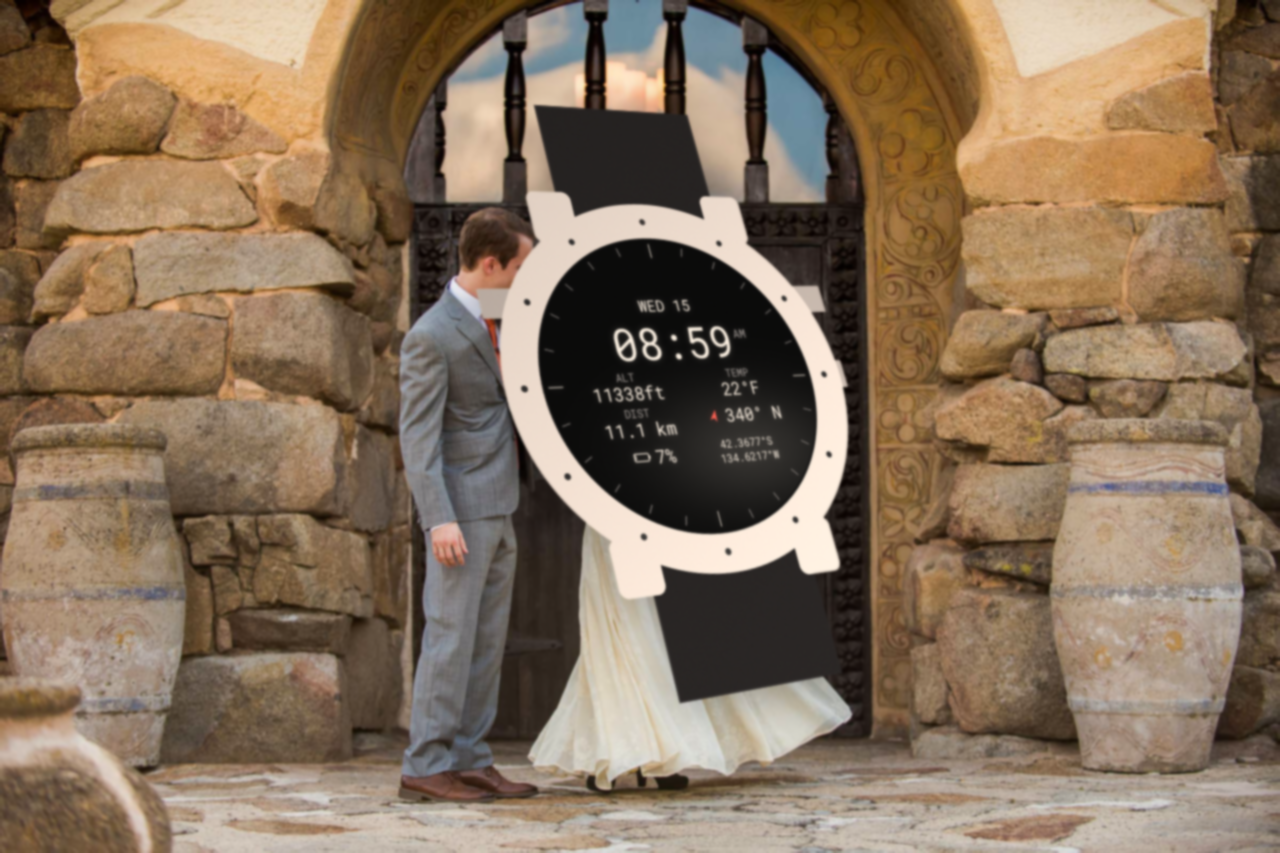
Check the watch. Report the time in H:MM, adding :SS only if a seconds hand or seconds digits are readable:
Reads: 8:59
